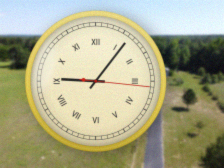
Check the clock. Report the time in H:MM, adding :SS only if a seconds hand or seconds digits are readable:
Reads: 9:06:16
